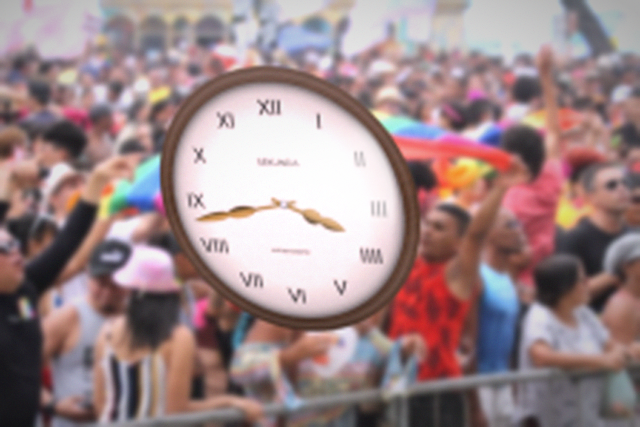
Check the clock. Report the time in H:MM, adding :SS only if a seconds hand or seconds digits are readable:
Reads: 3:43
